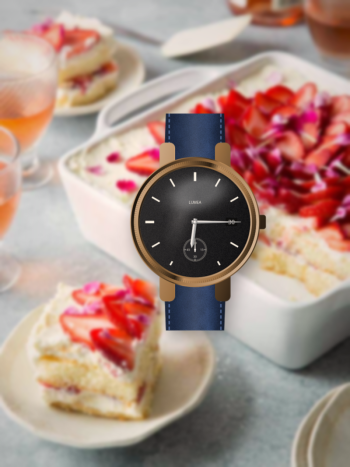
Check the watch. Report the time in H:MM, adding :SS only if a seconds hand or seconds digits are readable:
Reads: 6:15
